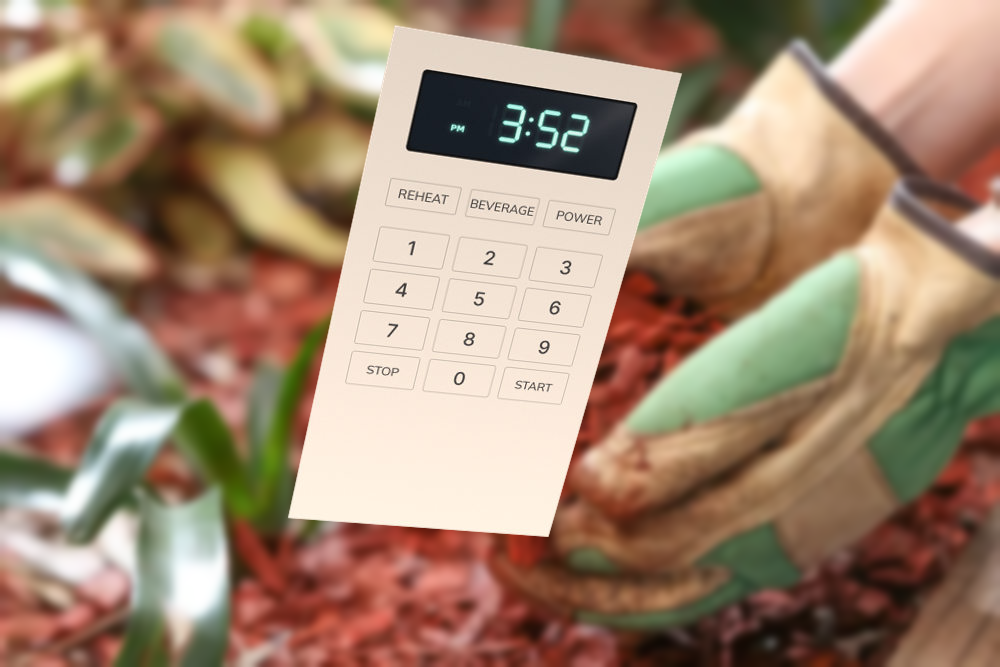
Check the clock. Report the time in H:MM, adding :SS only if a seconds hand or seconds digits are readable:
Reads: 3:52
